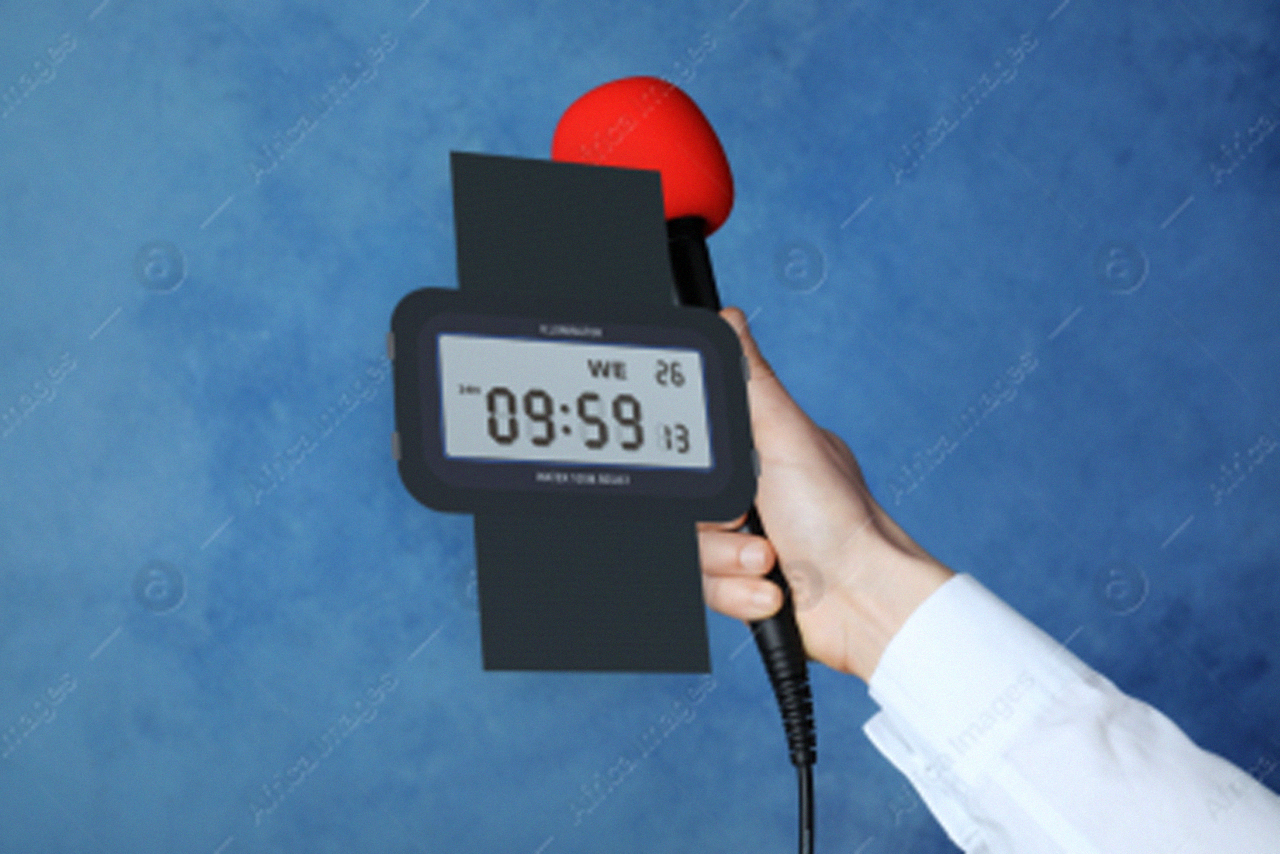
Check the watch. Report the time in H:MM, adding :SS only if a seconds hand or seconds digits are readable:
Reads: 9:59:13
